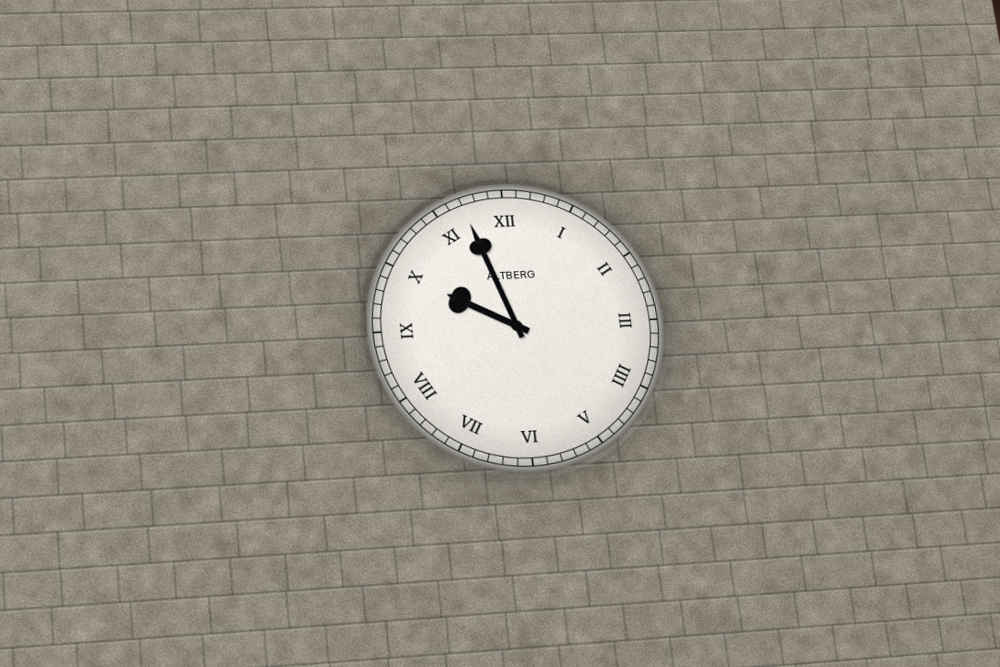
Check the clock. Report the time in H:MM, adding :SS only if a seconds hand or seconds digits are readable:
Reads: 9:57
